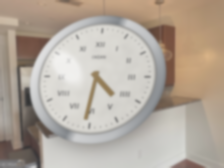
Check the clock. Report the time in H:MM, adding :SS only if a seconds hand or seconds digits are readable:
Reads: 4:31
